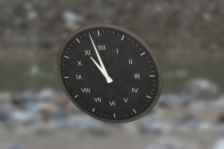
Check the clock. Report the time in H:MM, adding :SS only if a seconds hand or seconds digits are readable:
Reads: 10:58
